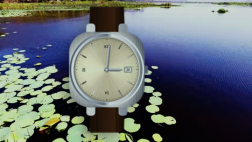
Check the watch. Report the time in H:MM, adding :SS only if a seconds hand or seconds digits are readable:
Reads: 3:01
